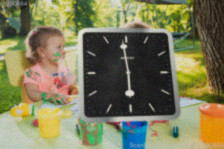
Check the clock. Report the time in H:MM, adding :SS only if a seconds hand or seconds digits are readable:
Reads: 5:59
